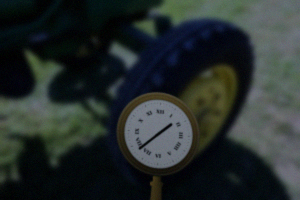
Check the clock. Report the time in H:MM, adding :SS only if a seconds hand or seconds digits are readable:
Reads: 1:38
